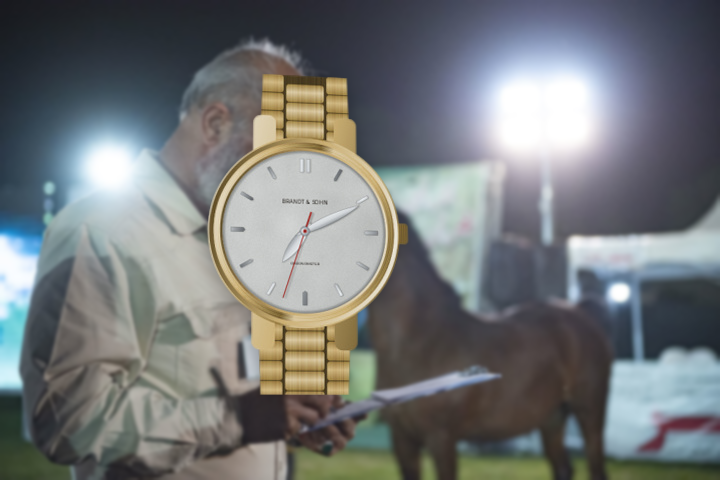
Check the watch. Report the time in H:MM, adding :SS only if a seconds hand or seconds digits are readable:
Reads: 7:10:33
